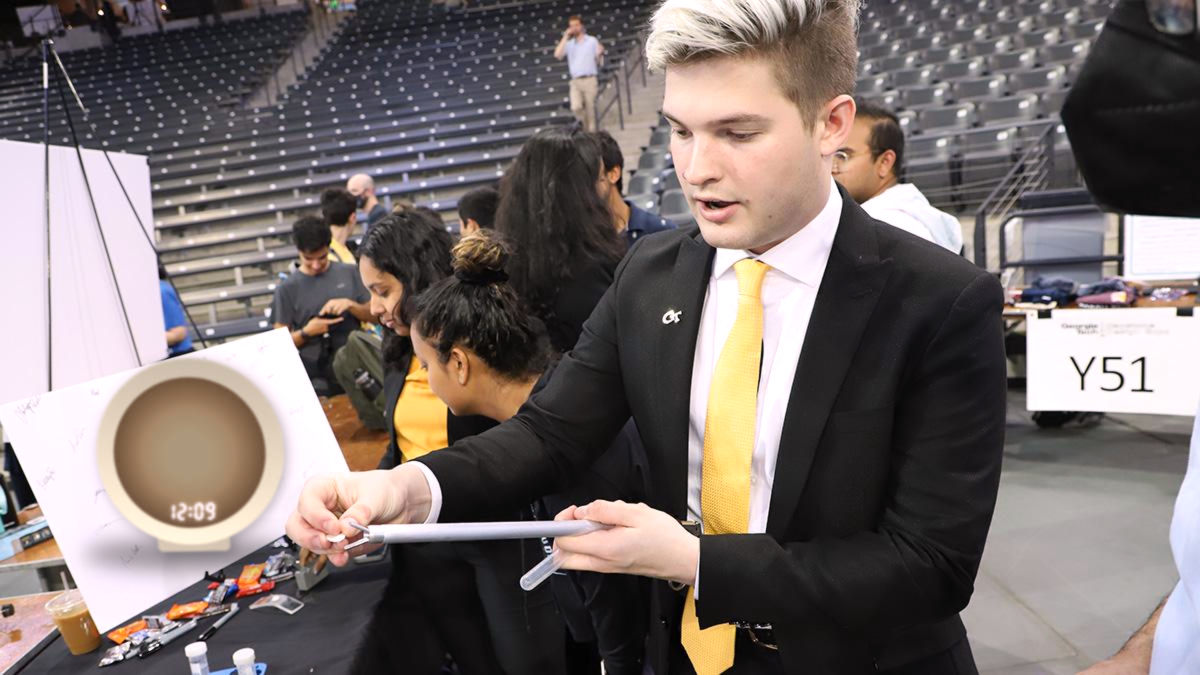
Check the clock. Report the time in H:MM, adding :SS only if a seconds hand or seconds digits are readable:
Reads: 12:09
